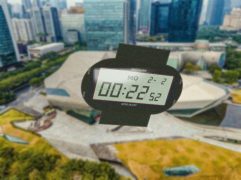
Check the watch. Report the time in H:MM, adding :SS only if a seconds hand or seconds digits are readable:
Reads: 0:22:52
